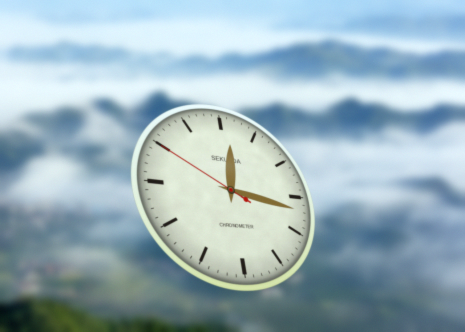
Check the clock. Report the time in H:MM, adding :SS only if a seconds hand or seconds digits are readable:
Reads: 12:16:50
